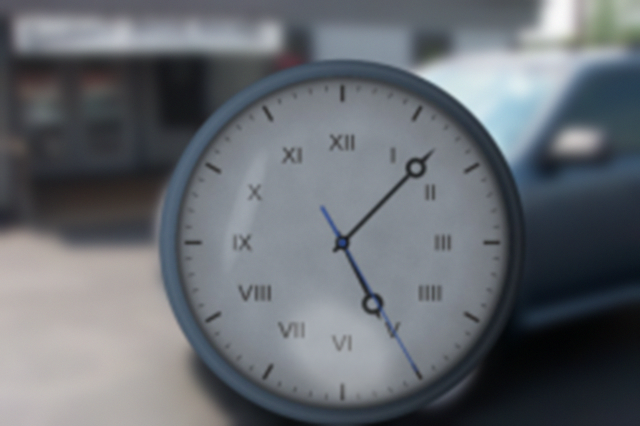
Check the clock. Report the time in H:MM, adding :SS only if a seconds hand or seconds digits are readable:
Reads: 5:07:25
